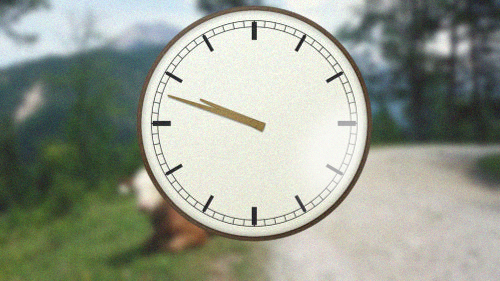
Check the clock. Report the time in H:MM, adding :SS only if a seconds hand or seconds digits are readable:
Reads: 9:48
